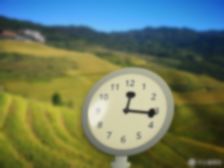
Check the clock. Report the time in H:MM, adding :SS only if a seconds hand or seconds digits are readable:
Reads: 12:16
